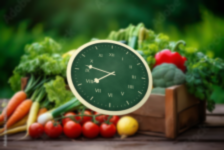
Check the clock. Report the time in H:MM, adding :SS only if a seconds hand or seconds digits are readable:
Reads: 7:47
